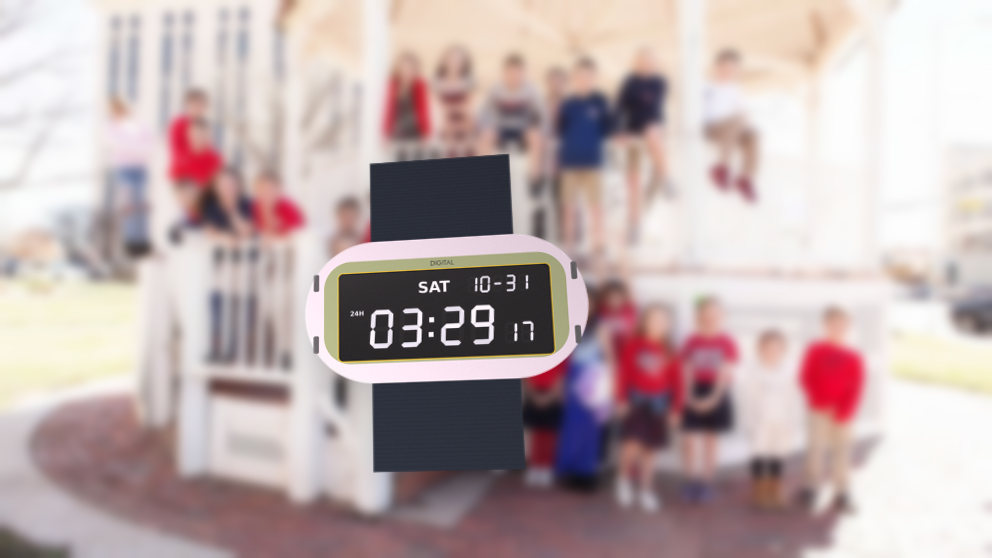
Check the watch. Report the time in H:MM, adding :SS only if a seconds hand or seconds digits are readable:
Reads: 3:29:17
